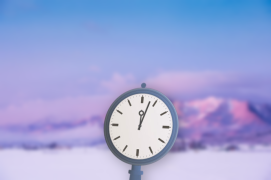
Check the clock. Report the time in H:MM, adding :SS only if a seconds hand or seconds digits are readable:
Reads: 12:03
